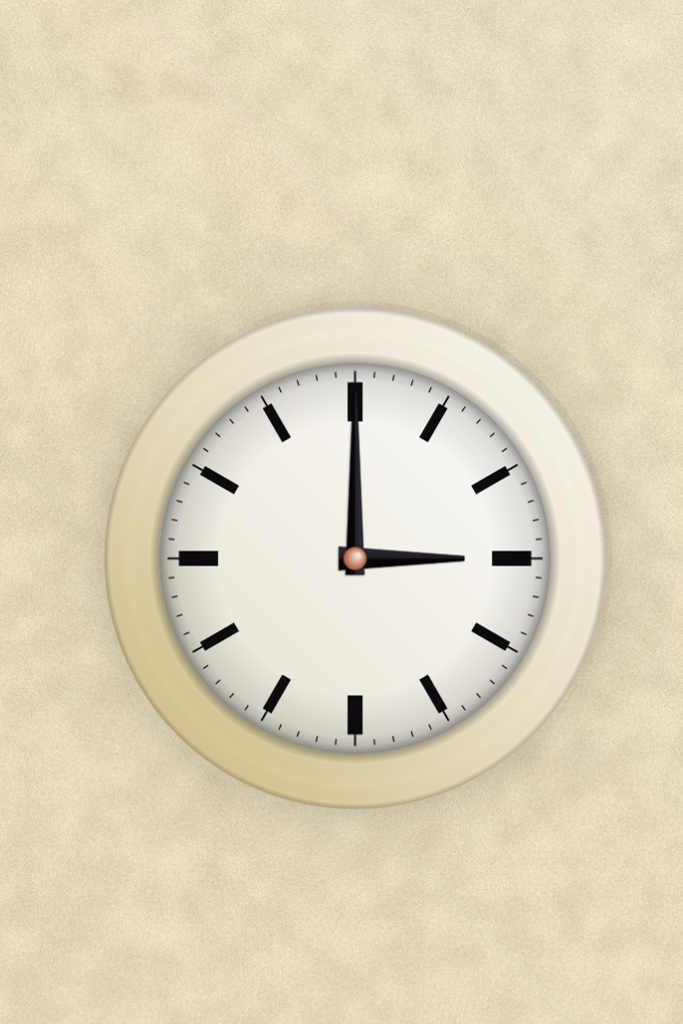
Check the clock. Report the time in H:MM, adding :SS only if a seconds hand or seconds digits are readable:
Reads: 3:00
